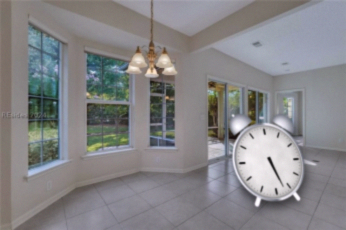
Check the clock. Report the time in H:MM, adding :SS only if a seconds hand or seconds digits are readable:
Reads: 5:27
